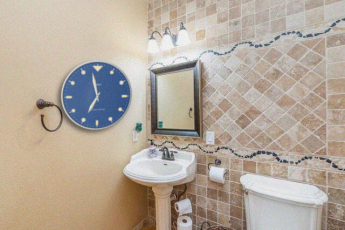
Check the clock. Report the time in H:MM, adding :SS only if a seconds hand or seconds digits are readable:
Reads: 6:58
